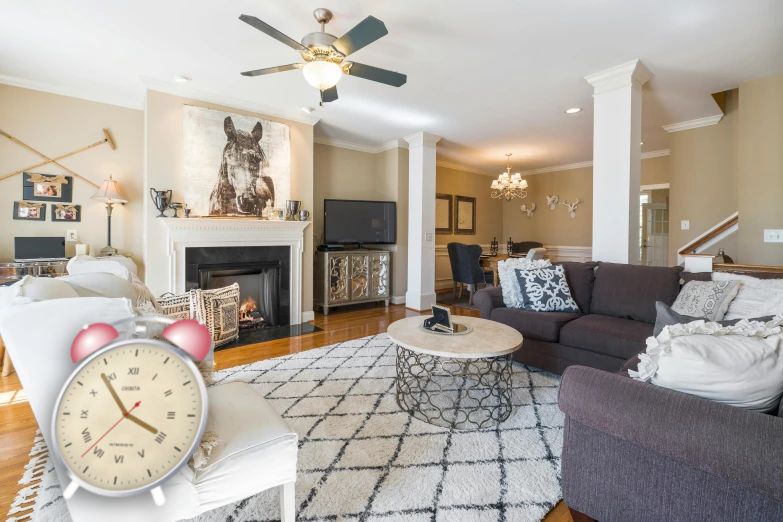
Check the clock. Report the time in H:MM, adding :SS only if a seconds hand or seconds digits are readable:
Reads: 3:53:37
